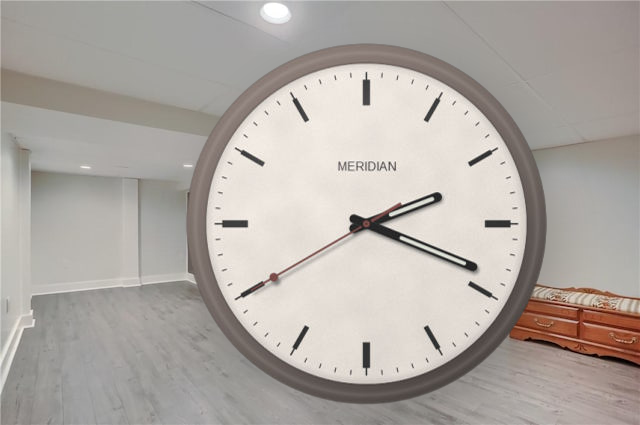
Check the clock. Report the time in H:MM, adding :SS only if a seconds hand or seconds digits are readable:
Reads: 2:18:40
